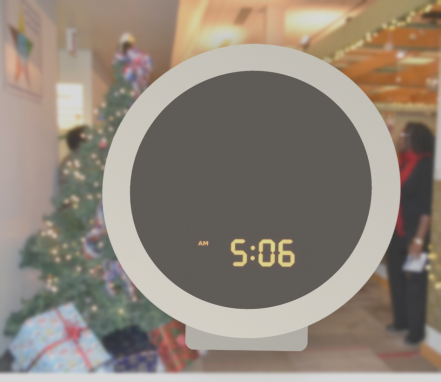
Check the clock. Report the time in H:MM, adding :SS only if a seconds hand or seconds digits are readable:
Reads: 5:06
